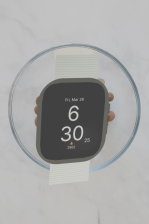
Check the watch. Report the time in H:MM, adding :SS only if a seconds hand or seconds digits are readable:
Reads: 6:30
